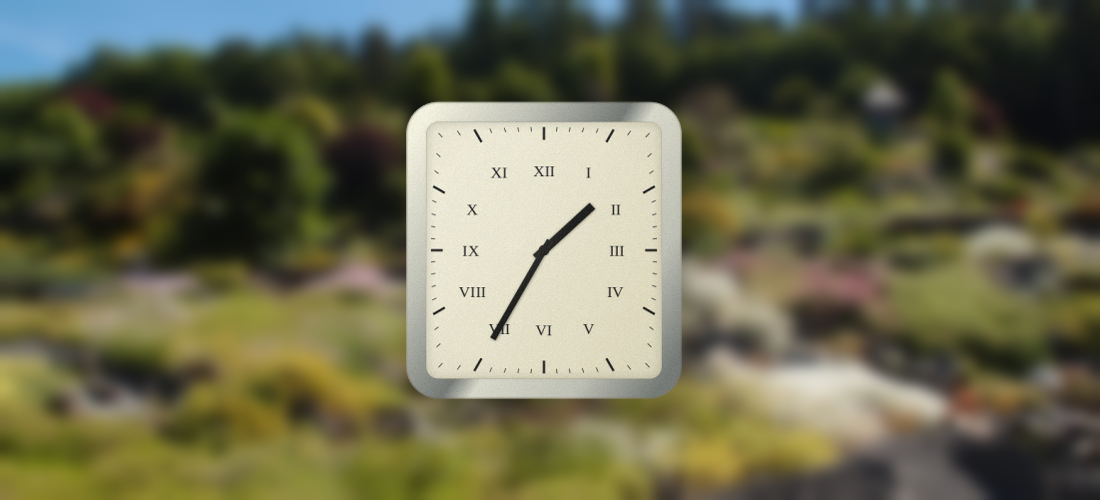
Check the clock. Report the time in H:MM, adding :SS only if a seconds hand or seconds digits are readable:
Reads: 1:35
